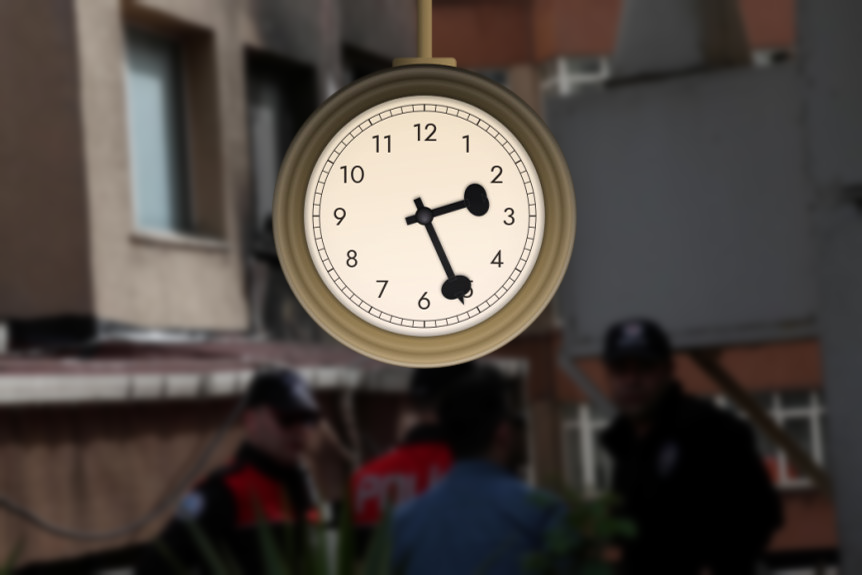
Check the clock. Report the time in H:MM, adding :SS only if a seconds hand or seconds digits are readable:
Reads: 2:26
